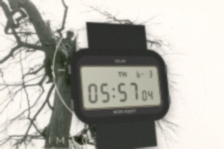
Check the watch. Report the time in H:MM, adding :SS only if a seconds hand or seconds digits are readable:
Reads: 5:57:04
